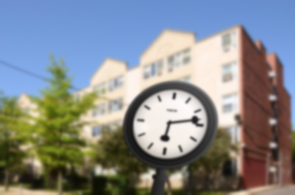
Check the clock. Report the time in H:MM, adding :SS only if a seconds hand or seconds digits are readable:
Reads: 6:13
